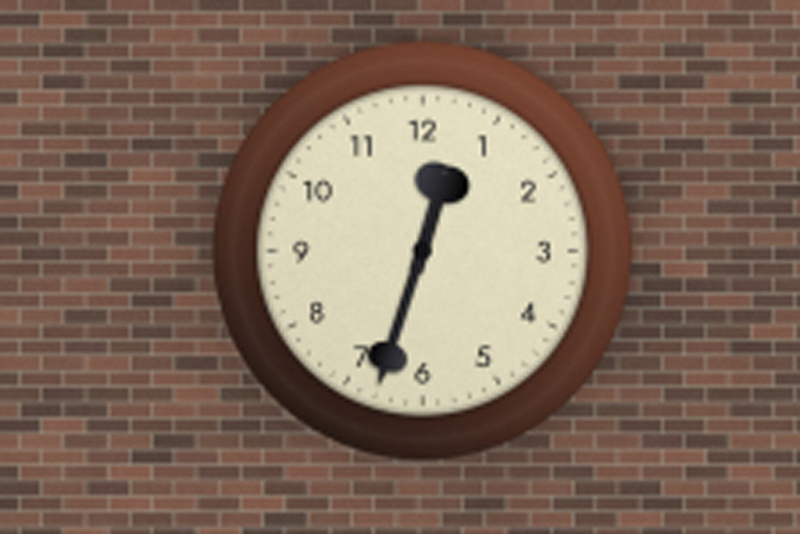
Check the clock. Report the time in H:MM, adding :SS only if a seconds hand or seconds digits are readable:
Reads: 12:33
